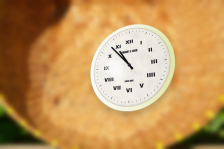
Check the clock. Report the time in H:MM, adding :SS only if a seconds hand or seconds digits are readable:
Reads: 10:53
